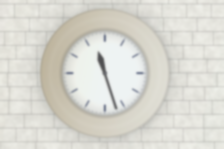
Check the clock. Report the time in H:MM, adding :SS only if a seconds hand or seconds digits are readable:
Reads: 11:27
